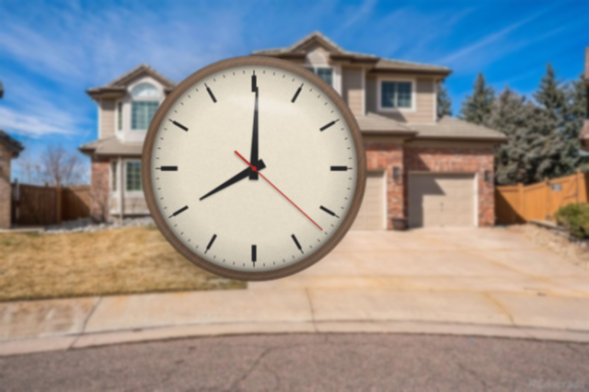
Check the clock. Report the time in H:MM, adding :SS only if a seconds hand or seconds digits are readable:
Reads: 8:00:22
